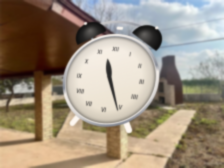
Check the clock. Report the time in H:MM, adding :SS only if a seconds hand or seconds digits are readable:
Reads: 11:26
